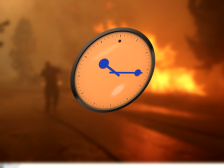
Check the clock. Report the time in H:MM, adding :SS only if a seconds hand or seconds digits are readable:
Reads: 10:16
